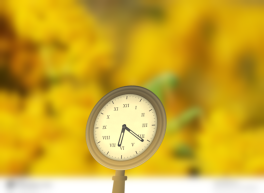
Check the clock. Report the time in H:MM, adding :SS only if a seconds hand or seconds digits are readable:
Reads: 6:21
